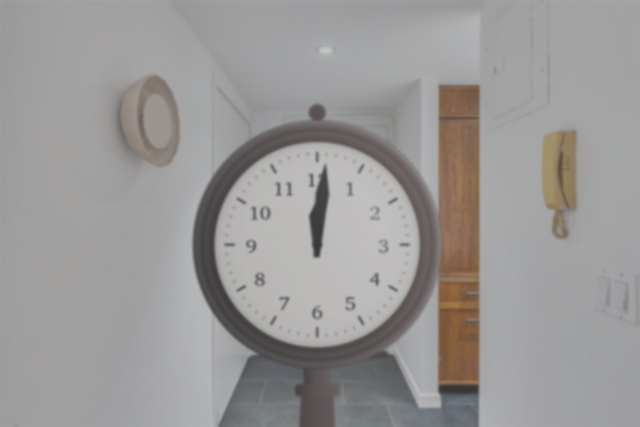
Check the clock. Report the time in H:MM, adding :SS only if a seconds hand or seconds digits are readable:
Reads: 12:01
